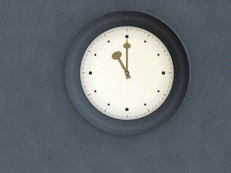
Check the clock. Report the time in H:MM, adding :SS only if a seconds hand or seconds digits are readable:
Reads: 11:00
